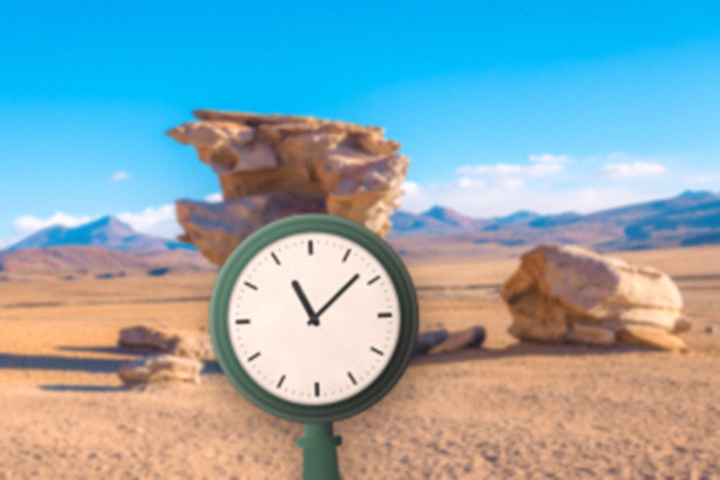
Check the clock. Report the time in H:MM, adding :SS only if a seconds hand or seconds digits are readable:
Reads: 11:08
